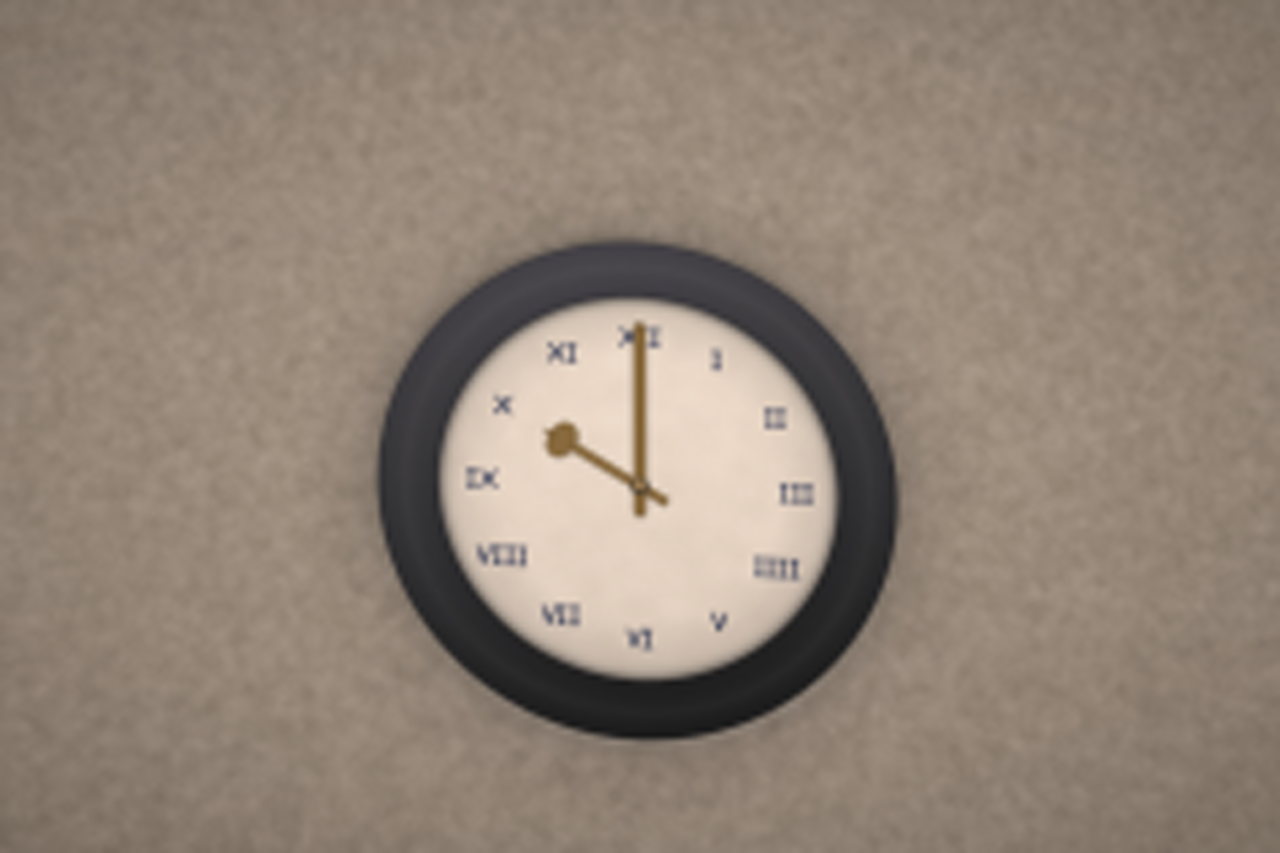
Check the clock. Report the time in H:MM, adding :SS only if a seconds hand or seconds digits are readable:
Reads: 10:00
